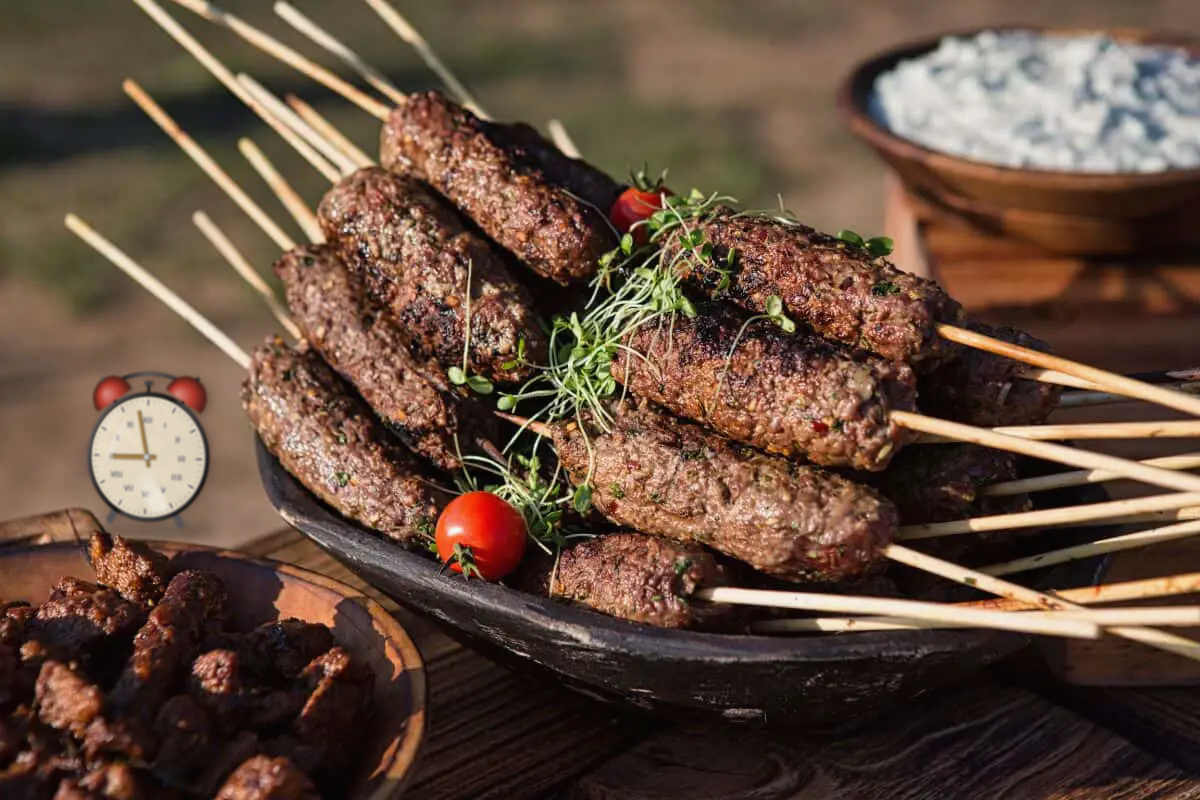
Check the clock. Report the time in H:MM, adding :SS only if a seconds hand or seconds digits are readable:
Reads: 8:58
